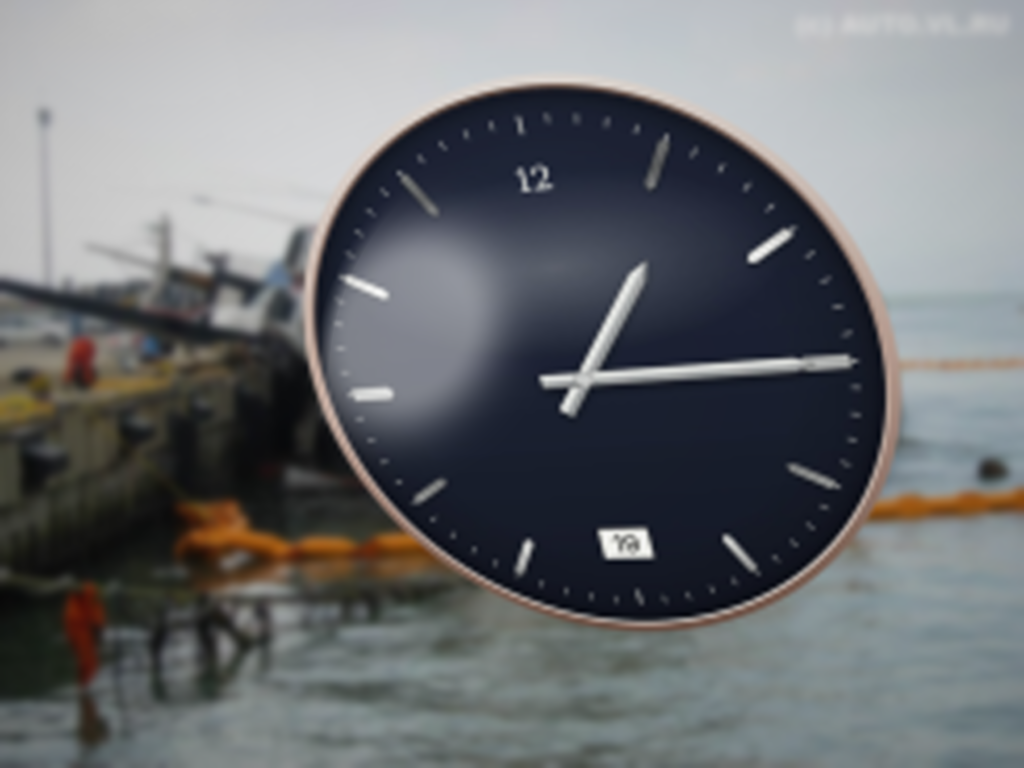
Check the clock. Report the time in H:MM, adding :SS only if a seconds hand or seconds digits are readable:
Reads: 1:15
